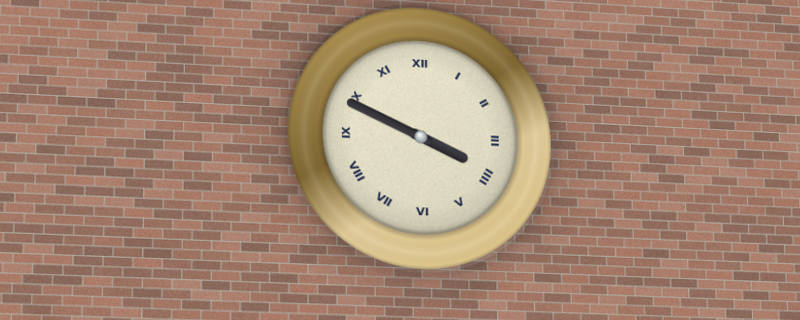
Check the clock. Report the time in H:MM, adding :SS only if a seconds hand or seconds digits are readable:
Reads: 3:49
